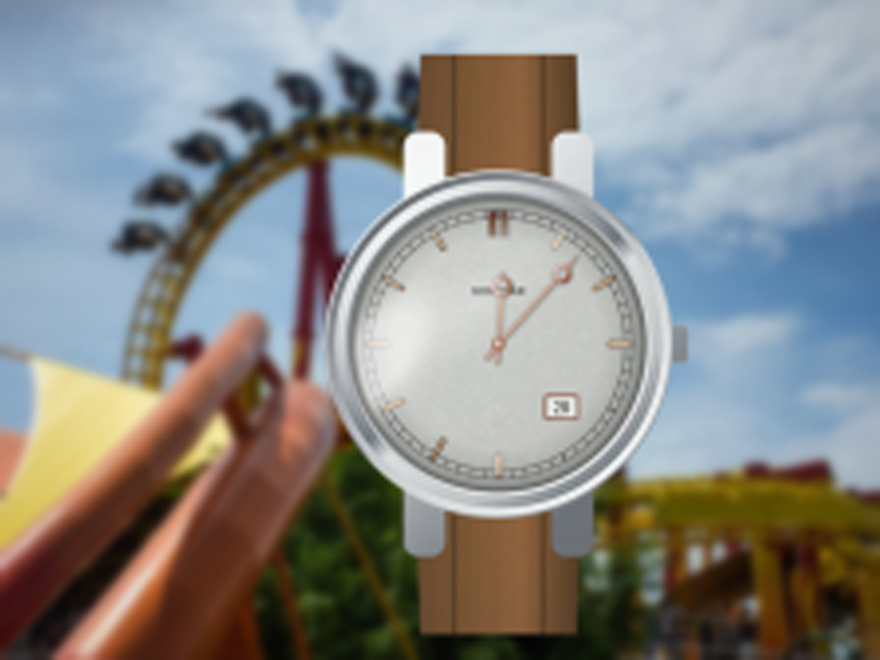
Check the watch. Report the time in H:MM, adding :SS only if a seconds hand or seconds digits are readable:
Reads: 12:07
